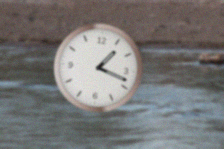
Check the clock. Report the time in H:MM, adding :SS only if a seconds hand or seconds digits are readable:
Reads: 1:18
